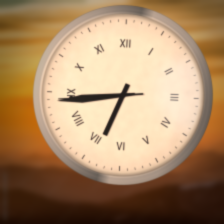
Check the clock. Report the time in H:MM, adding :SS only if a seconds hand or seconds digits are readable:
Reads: 6:43:44
